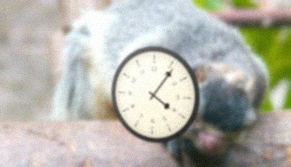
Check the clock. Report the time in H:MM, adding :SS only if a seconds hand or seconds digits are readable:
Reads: 4:06
